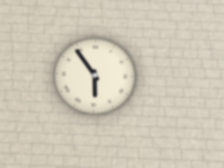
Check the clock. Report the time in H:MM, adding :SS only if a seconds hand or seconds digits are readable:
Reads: 5:54
